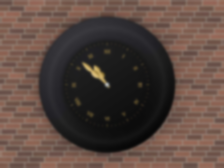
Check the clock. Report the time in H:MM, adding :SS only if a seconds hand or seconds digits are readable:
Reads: 10:52
